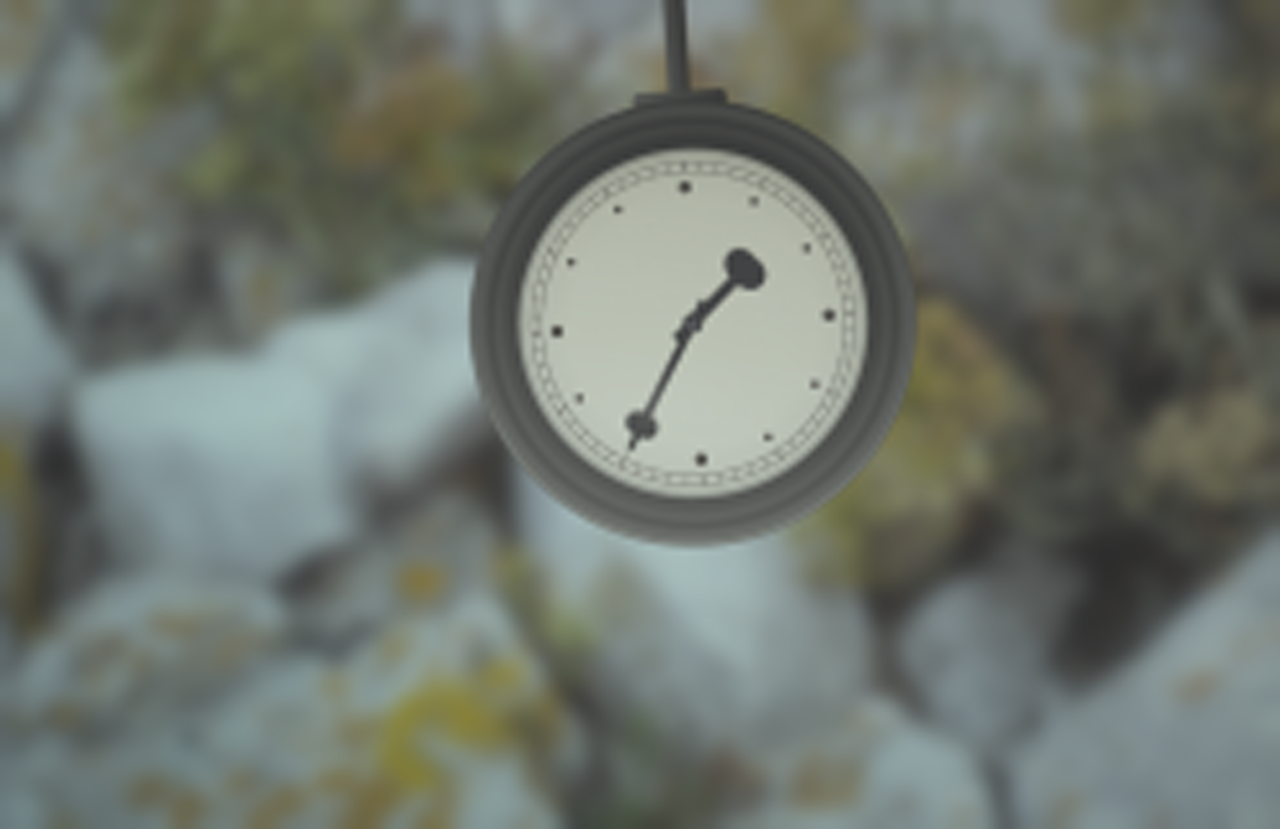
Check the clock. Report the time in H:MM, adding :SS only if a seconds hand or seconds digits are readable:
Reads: 1:35
